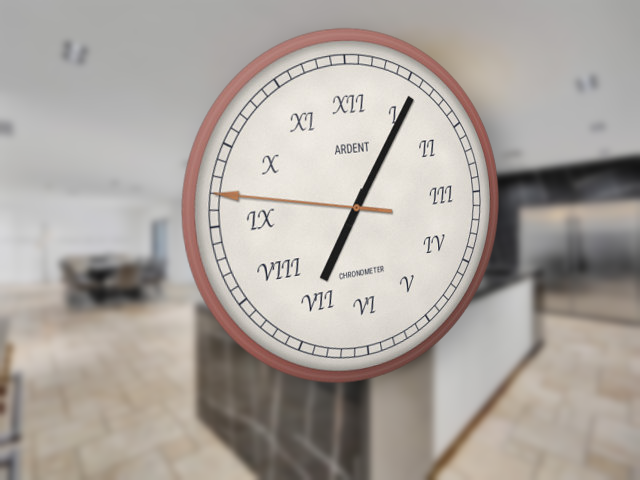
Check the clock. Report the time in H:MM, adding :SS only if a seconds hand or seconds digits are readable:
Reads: 7:05:47
